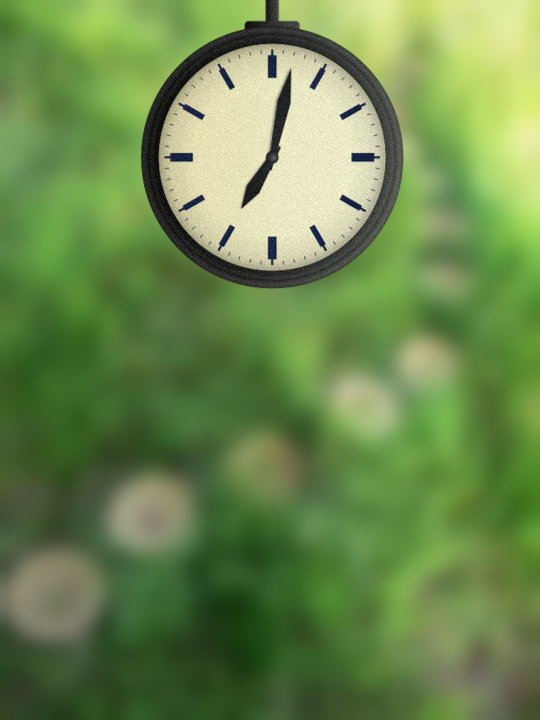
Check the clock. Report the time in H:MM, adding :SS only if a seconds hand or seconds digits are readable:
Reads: 7:02
